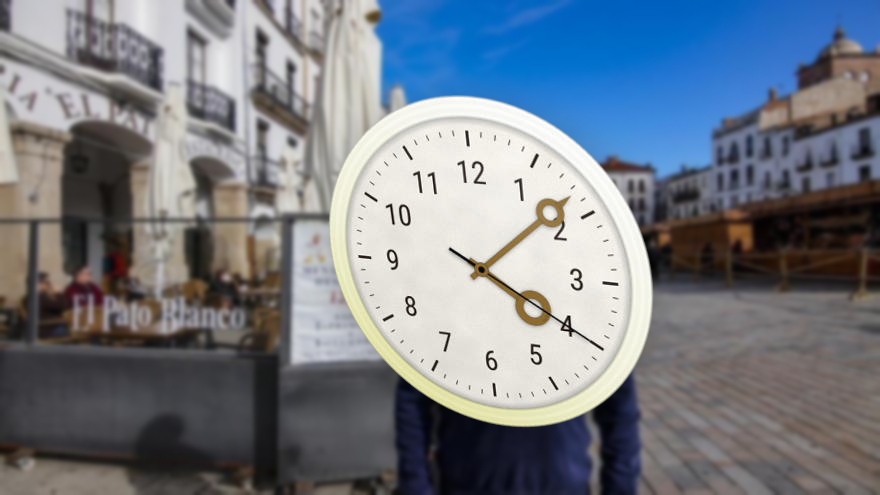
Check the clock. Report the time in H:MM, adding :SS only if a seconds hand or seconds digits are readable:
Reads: 4:08:20
